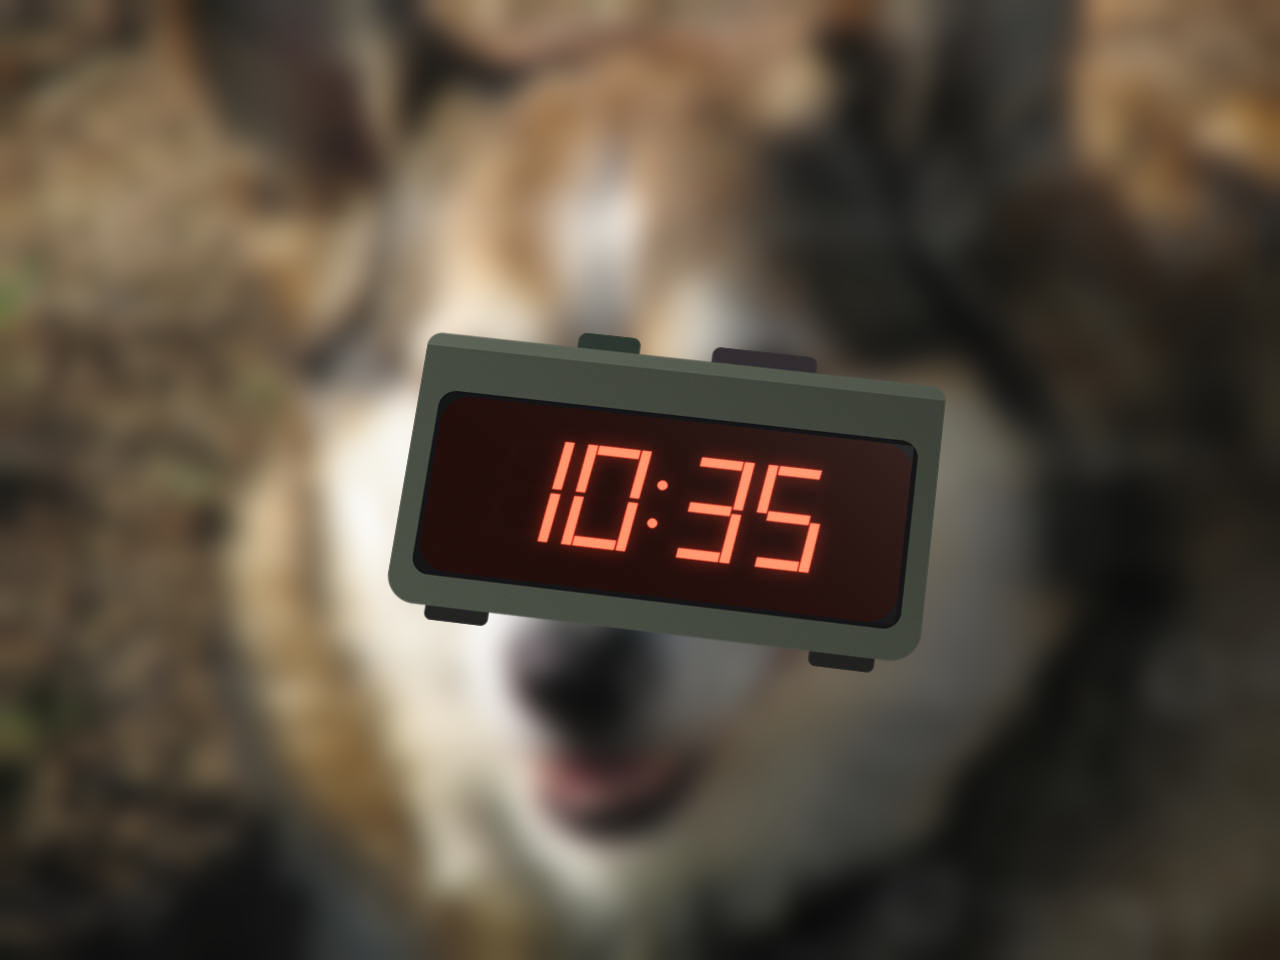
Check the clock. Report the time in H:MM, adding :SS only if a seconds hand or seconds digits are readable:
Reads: 10:35
